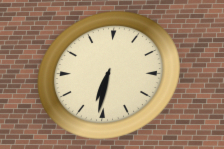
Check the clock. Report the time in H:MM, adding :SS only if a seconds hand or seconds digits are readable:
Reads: 6:31
